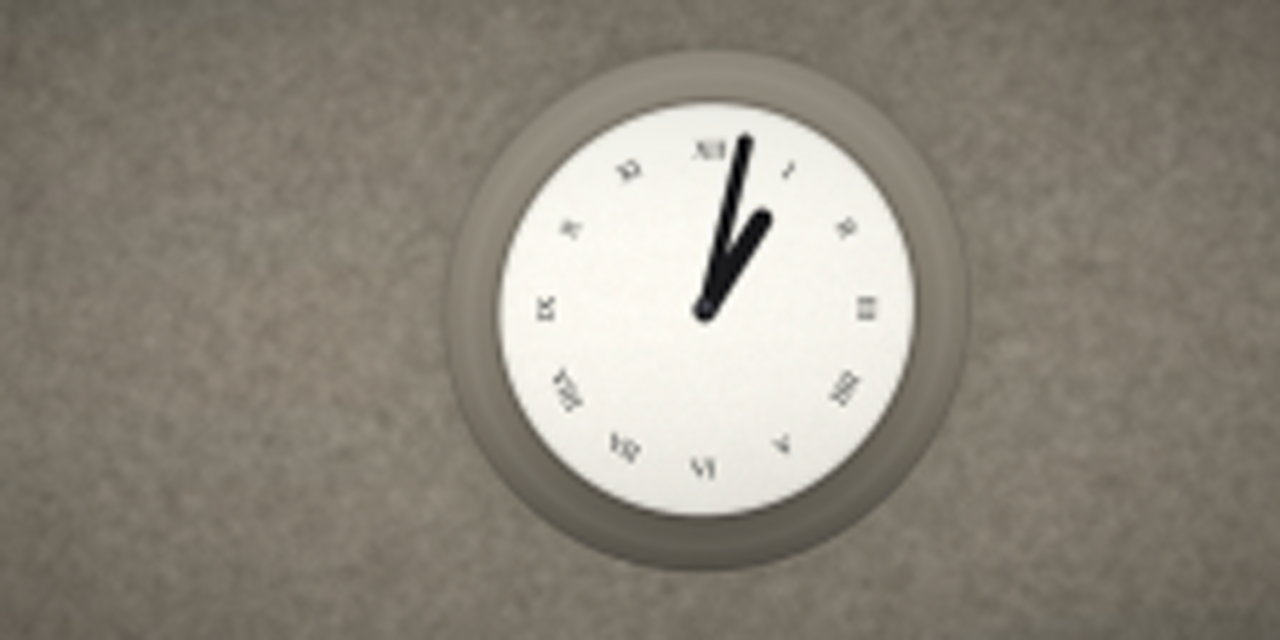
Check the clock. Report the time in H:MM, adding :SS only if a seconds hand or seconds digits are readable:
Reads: 1:02
